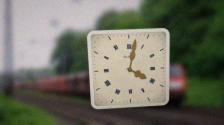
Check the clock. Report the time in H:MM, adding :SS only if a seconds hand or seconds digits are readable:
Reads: 4:02
